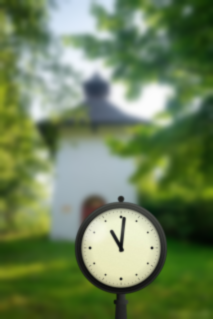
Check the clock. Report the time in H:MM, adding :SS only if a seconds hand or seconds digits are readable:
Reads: 11:01
